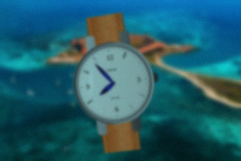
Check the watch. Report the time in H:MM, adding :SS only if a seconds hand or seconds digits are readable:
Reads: 7:54
